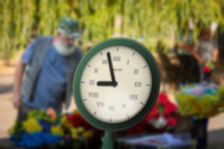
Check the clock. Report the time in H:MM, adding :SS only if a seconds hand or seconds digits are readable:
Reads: 8:57
